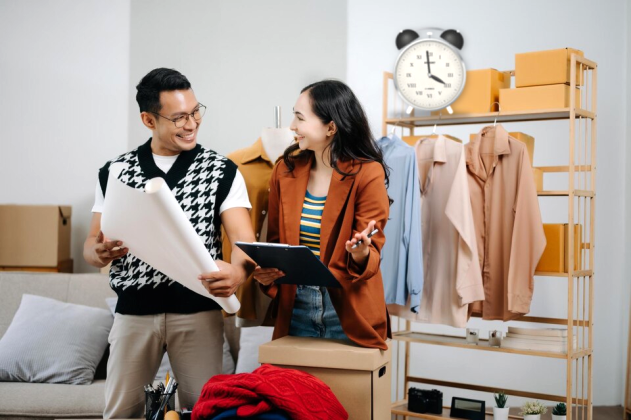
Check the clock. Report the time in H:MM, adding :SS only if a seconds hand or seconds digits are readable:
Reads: 3:59
